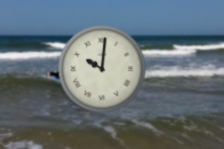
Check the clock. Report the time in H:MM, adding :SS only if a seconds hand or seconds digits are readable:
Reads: 10:01
